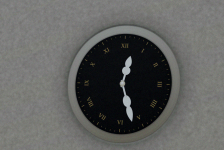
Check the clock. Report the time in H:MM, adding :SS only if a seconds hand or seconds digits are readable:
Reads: 12:27
